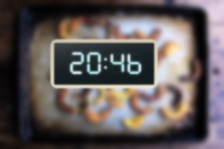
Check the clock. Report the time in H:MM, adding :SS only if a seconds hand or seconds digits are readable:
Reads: 20:46
